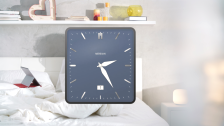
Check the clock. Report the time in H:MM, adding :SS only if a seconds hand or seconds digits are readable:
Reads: 2:25
